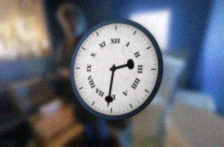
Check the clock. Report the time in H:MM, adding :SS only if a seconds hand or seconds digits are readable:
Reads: 2:31
